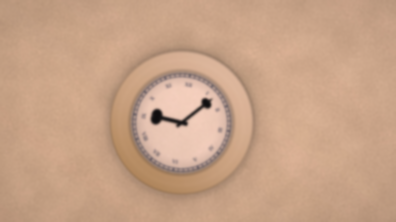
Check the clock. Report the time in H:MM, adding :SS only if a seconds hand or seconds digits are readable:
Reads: 9:07
